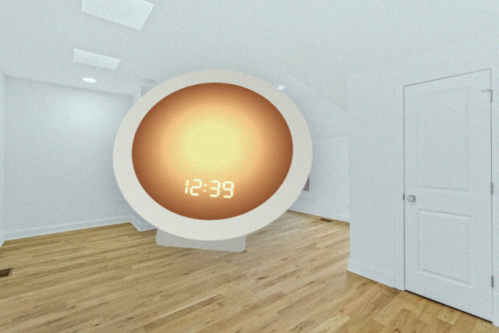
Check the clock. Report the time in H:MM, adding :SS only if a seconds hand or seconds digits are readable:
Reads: 12:39
